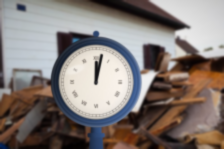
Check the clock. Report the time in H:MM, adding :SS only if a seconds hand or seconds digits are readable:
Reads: 12:02
